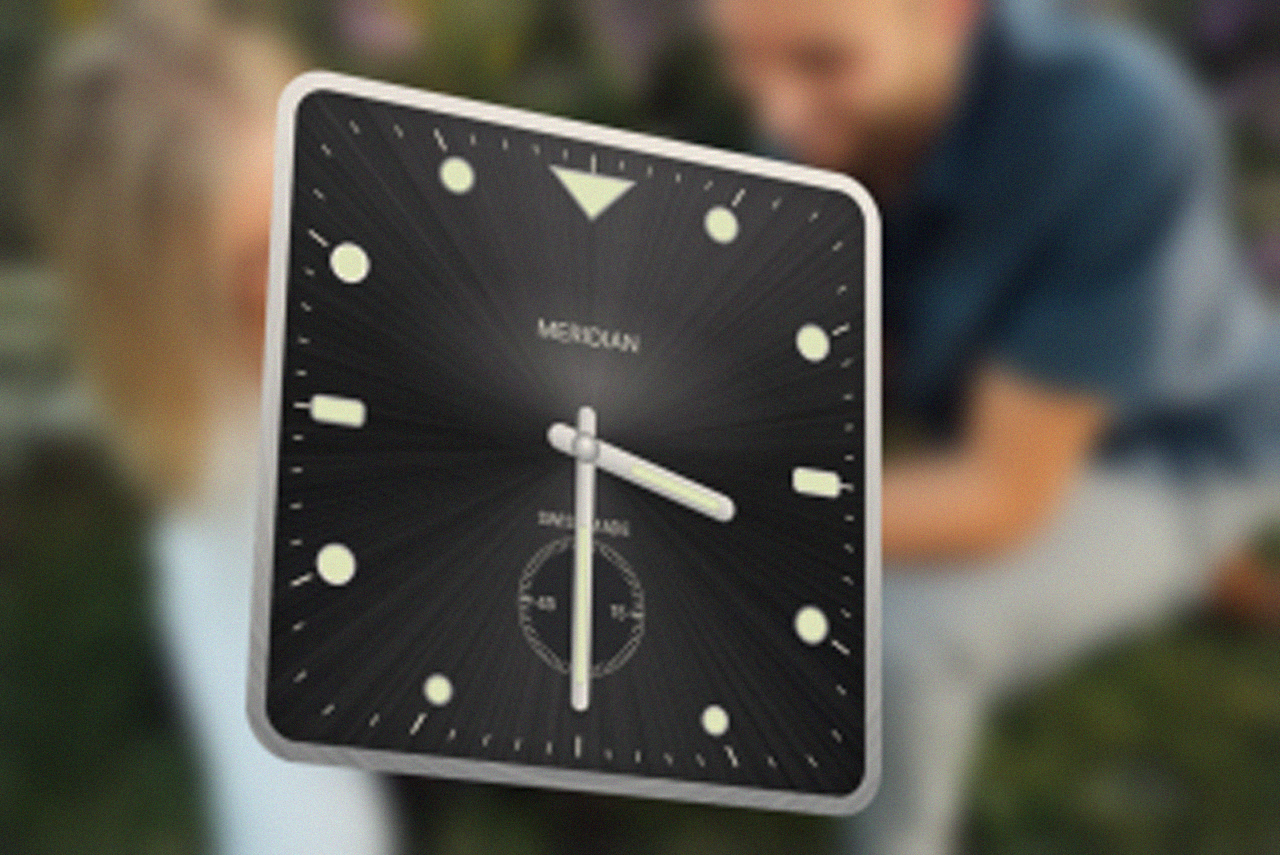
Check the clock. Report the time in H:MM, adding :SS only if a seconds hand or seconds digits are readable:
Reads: 3:30
